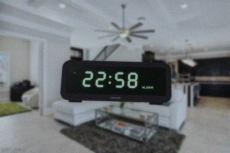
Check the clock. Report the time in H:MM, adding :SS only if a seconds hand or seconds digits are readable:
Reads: 22:58
